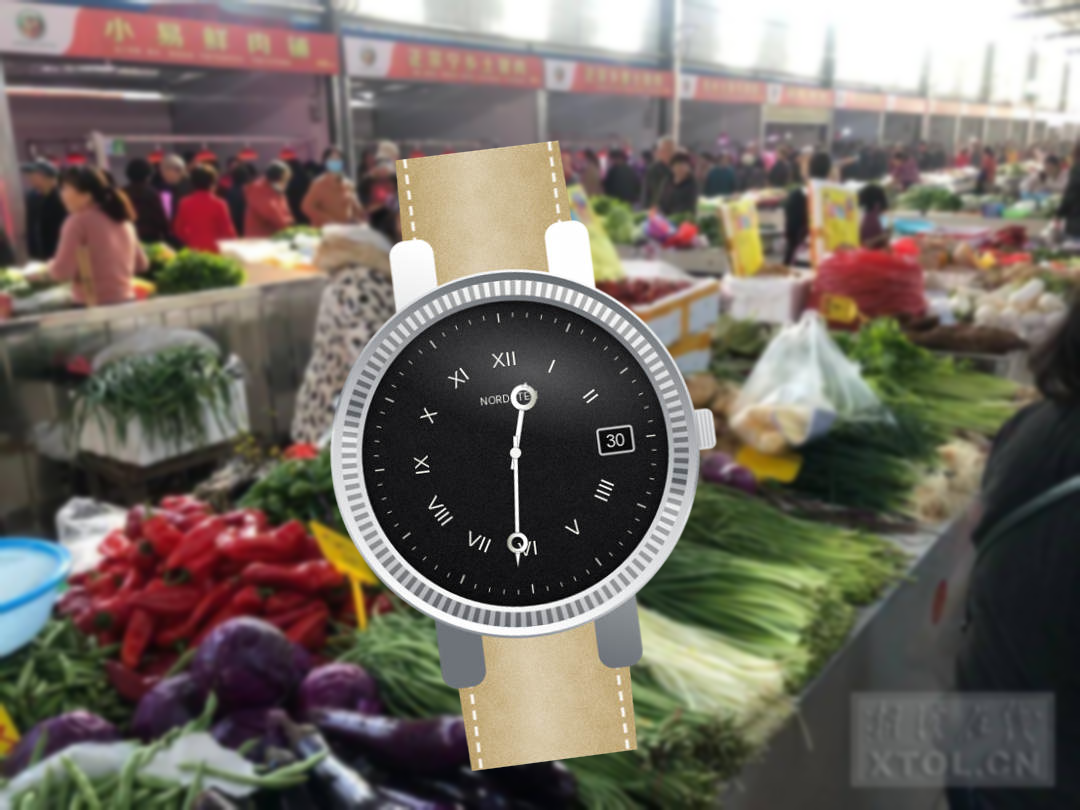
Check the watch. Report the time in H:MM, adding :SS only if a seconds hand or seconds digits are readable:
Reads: 12:31
